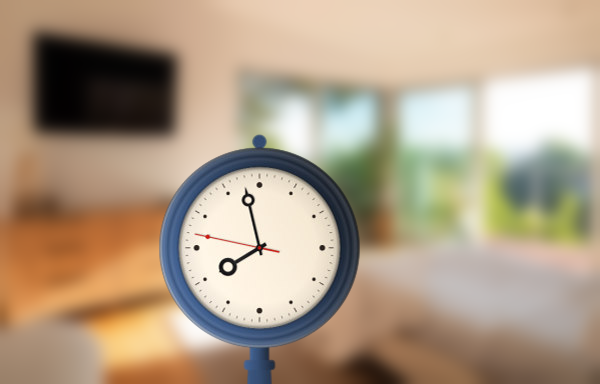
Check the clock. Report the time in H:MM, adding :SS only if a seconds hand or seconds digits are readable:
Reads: 7:57:47
